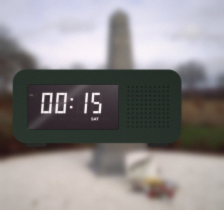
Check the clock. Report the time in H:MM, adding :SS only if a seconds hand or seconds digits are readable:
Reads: 0:15
